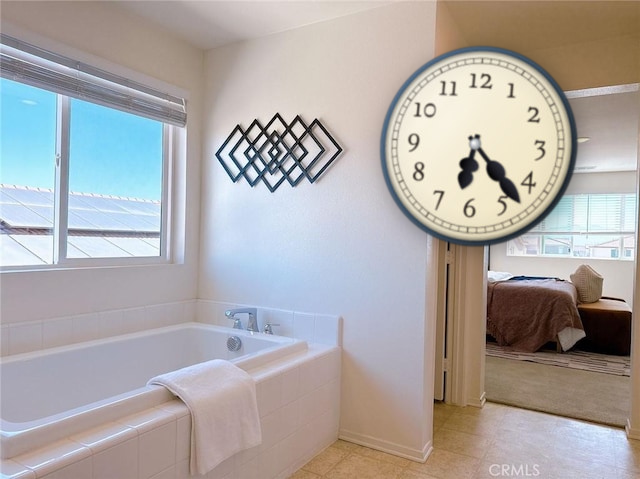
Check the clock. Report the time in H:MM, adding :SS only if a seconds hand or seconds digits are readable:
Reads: 6:23
